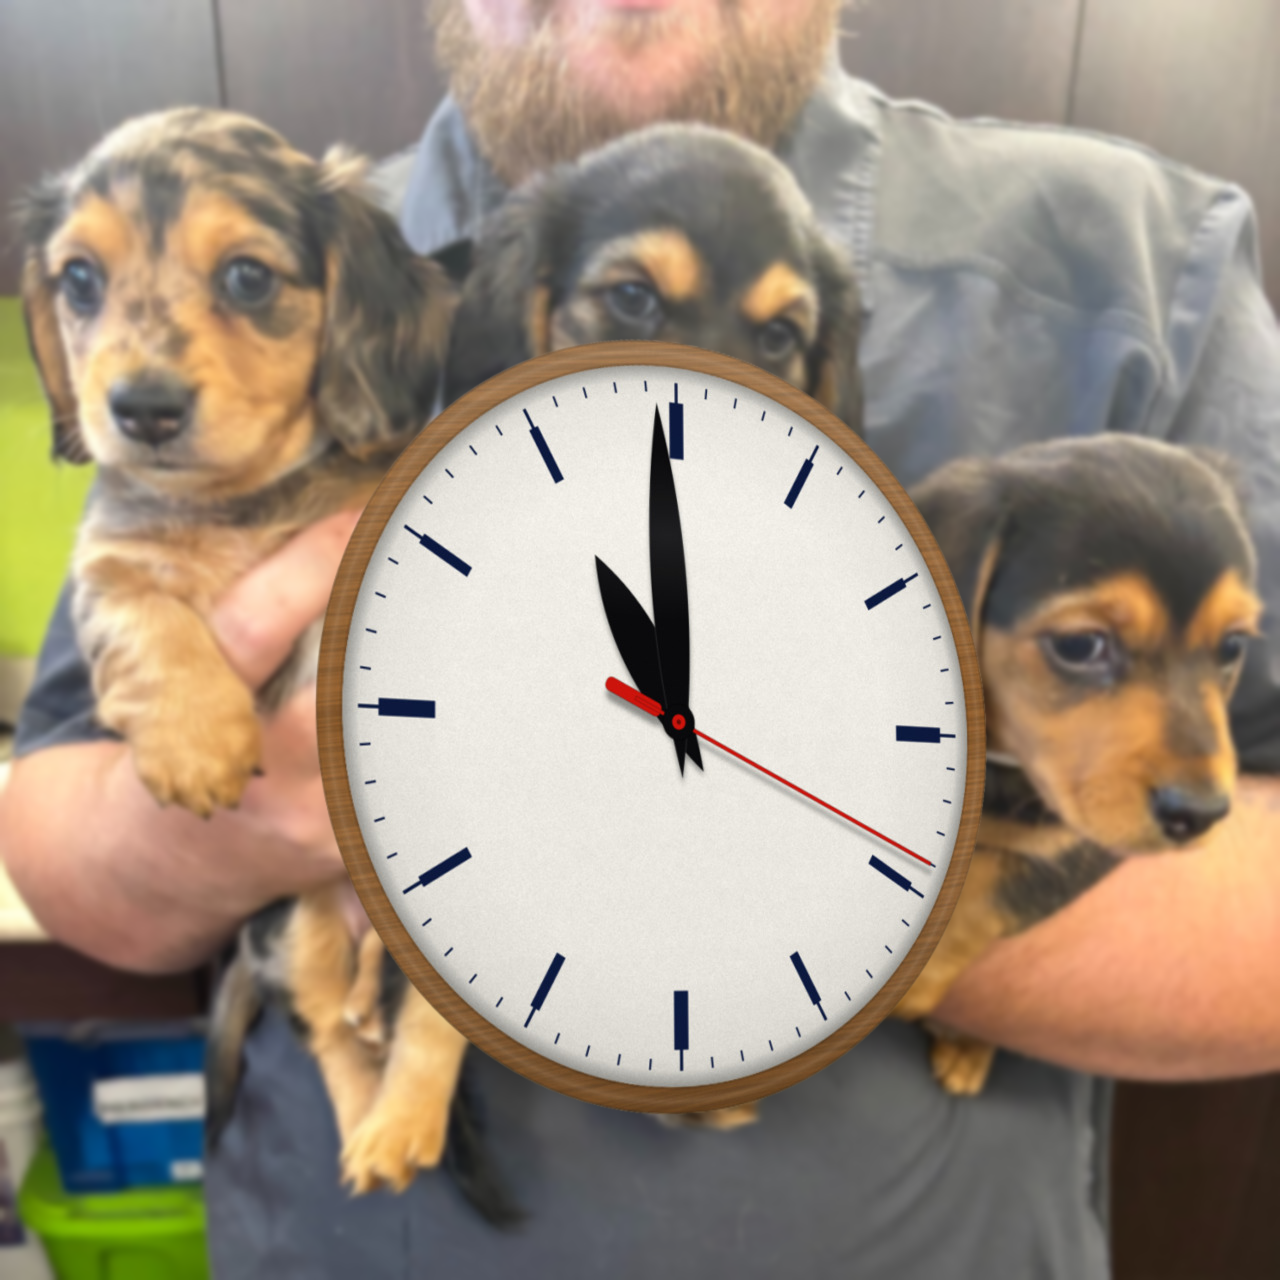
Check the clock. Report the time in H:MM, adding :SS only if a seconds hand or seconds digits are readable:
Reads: 10:59:19
